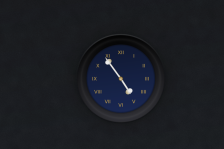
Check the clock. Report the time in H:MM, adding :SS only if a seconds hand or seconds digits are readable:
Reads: 4:54
